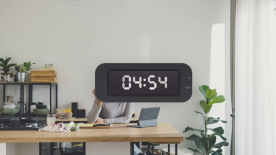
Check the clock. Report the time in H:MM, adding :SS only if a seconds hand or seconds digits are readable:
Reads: 4:54
